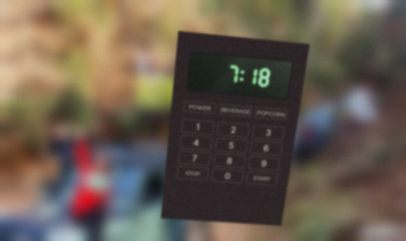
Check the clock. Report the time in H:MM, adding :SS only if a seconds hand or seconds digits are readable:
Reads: 7:18
